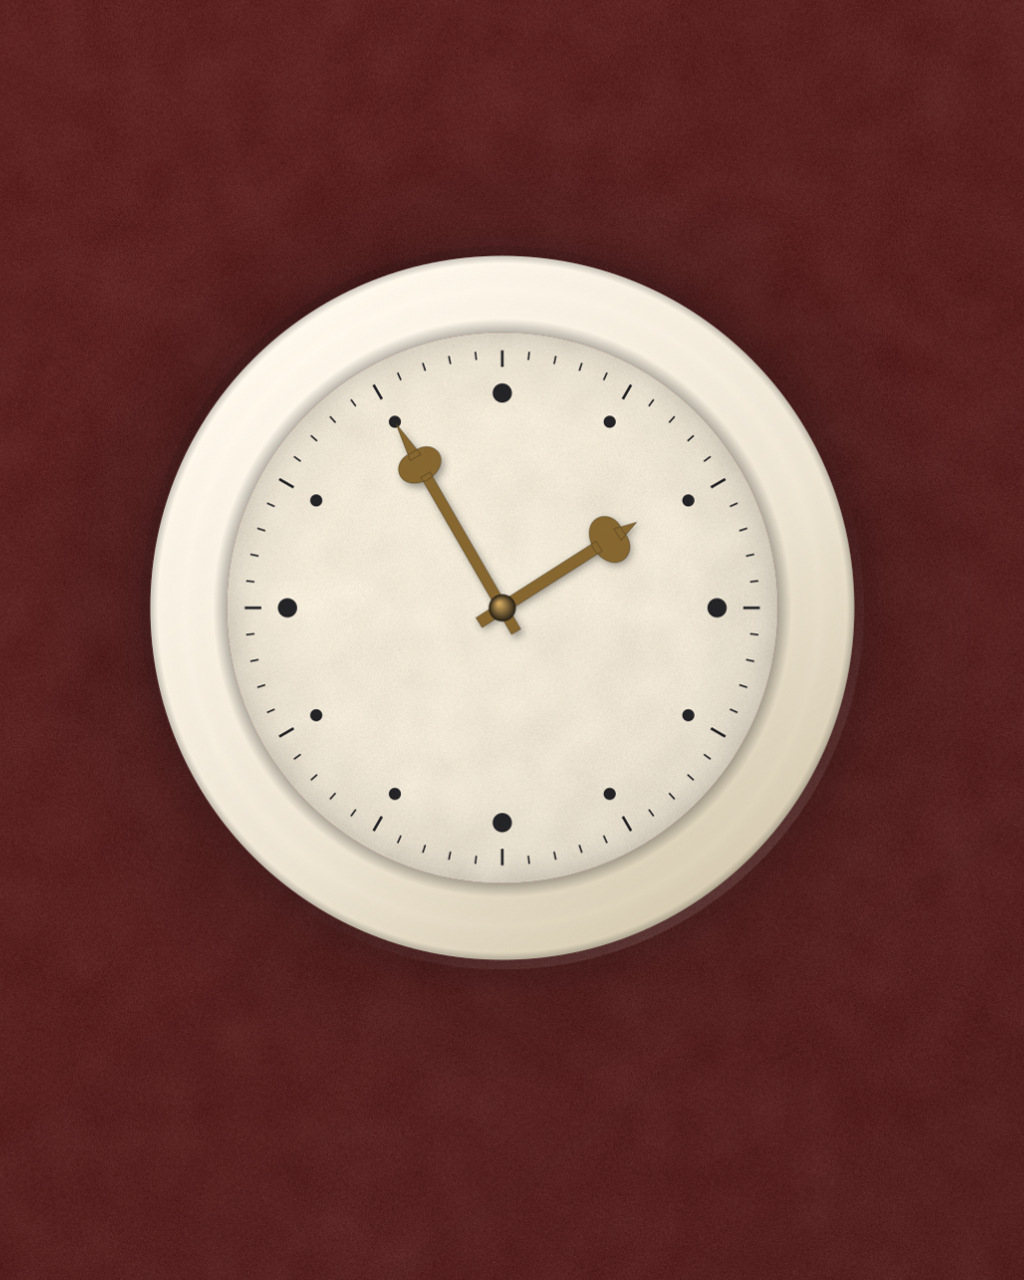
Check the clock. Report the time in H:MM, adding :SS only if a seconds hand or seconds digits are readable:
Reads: 1:55
